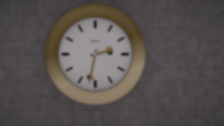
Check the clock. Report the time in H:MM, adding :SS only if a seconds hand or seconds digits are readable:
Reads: 2:32
